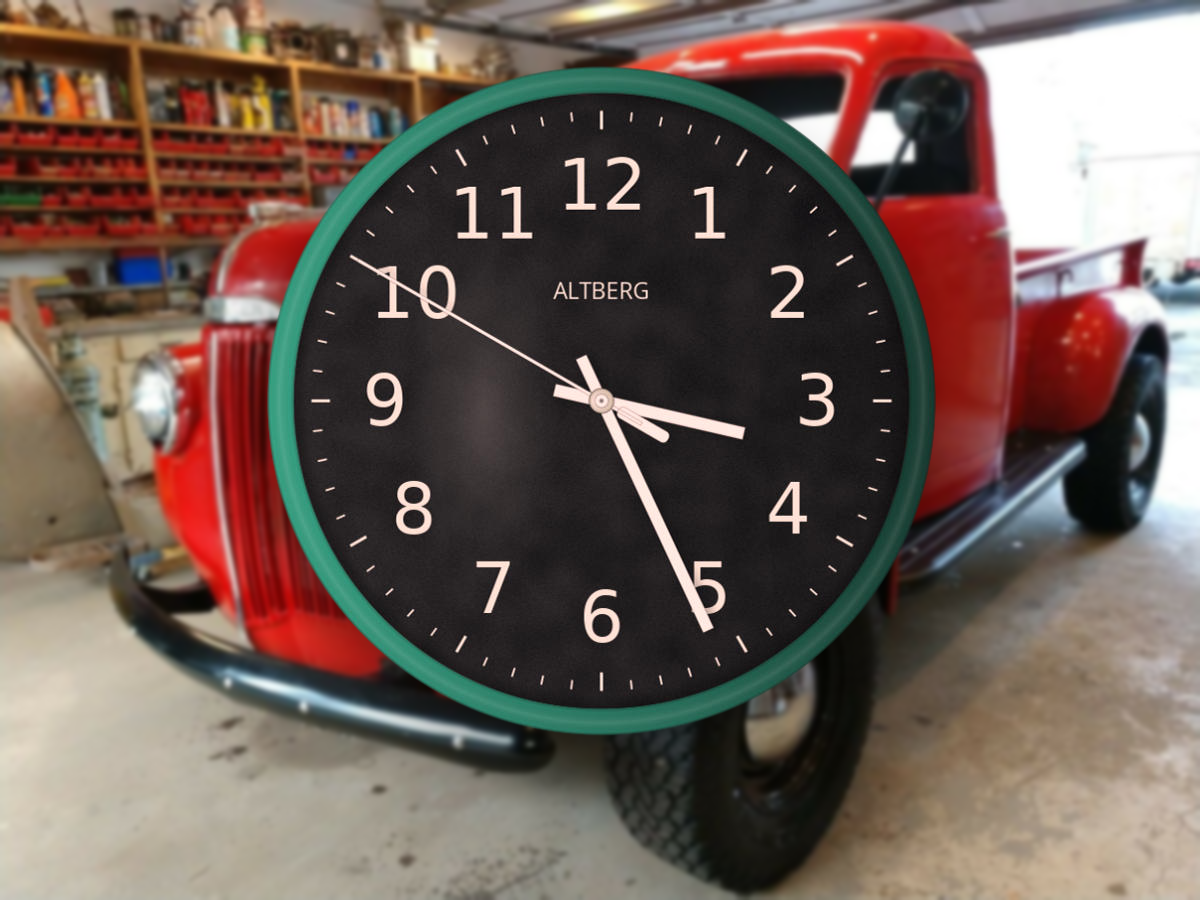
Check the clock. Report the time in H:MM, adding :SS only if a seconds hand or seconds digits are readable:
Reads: 3:25:50
